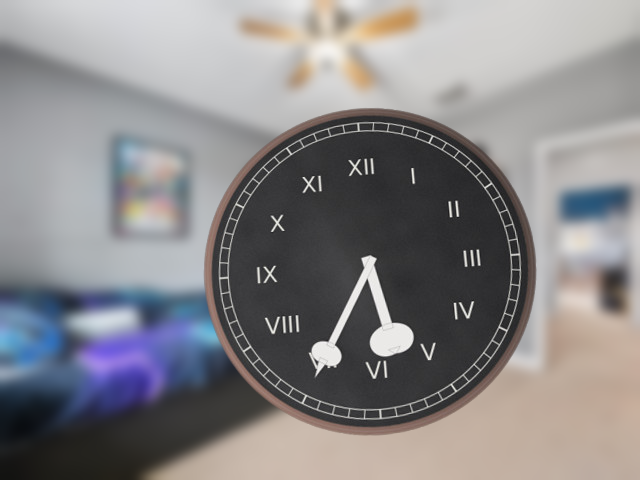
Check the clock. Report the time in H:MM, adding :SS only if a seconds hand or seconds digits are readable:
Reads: 5:35
